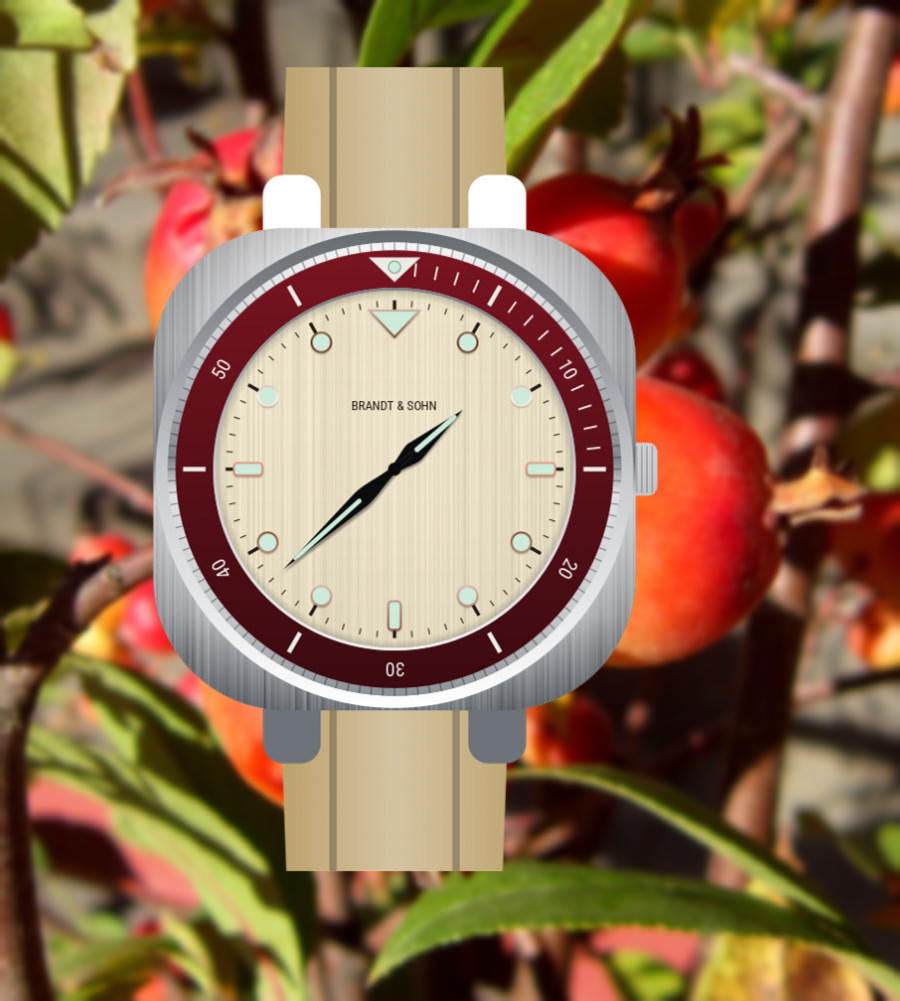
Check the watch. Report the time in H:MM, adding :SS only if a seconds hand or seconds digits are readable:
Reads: 1:38
